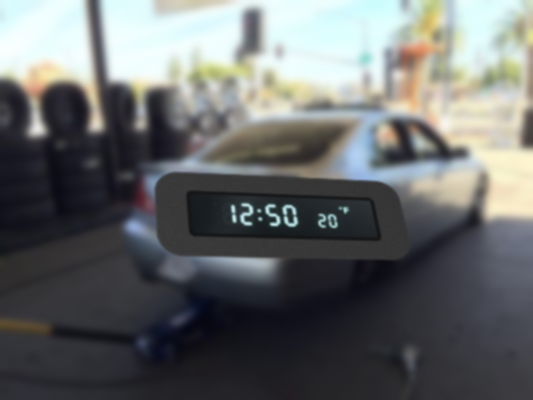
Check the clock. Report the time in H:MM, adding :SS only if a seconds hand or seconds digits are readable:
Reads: 12:50
